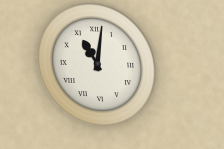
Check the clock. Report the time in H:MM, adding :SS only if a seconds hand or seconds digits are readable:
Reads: 11:02
